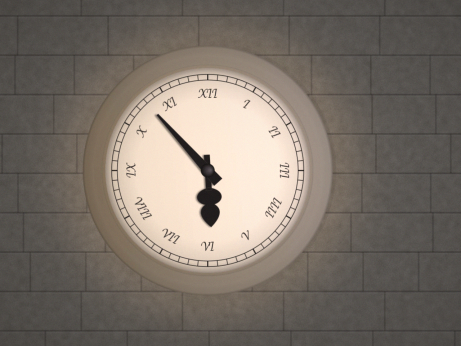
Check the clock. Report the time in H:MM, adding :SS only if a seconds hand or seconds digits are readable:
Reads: 5:53
